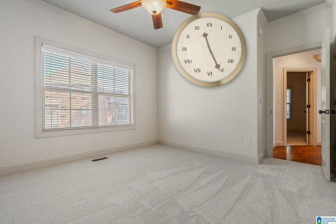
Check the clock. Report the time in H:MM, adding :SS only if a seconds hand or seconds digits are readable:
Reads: 11:26
